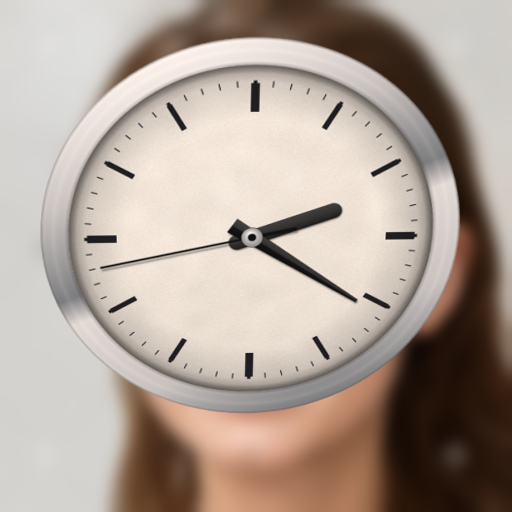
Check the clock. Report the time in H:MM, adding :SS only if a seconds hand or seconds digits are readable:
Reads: 2:20:43
